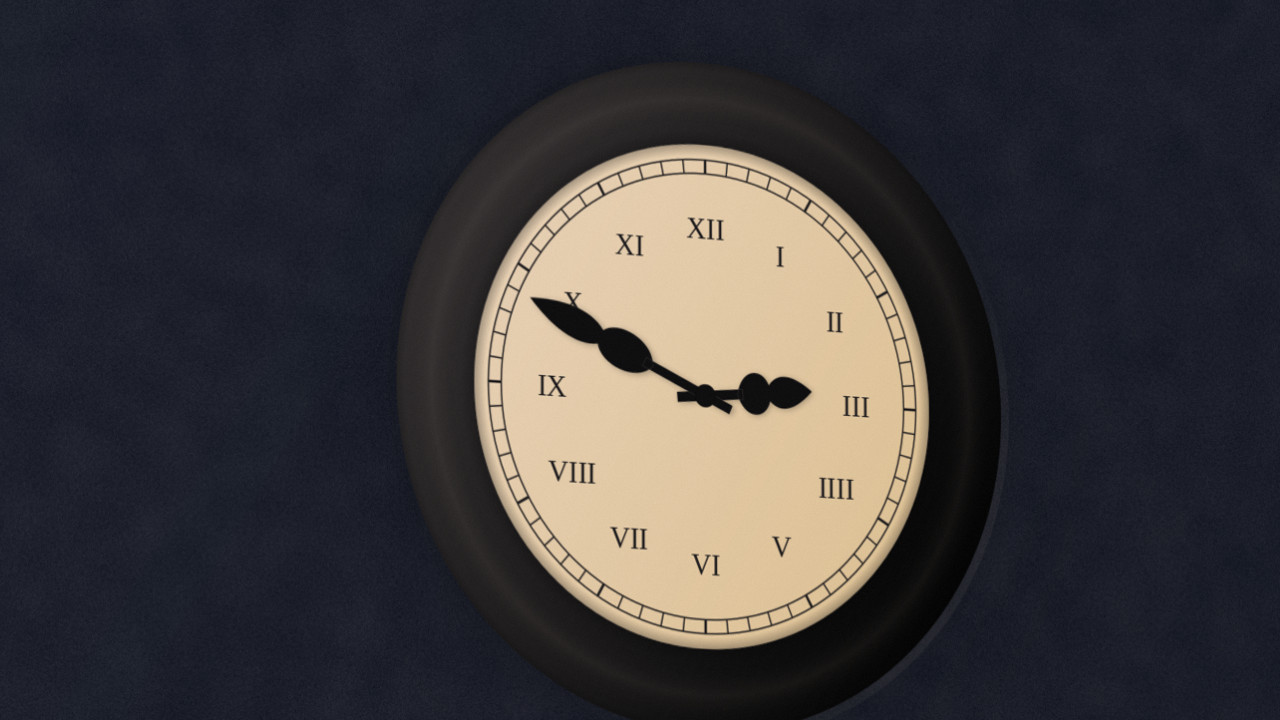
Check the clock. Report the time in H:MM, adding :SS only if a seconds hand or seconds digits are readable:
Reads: 2:49
